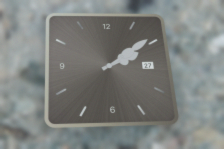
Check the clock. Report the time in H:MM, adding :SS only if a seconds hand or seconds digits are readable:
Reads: 2:09
